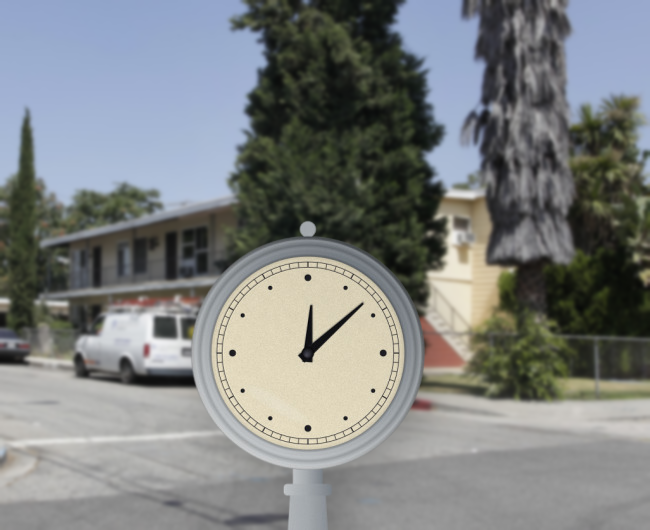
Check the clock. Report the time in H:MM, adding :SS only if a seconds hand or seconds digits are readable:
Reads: 12:08
